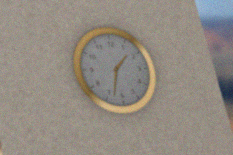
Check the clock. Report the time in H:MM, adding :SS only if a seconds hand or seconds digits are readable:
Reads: 1:33
